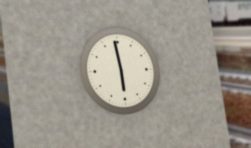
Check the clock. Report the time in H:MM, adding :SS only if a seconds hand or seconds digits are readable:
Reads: 5:59
